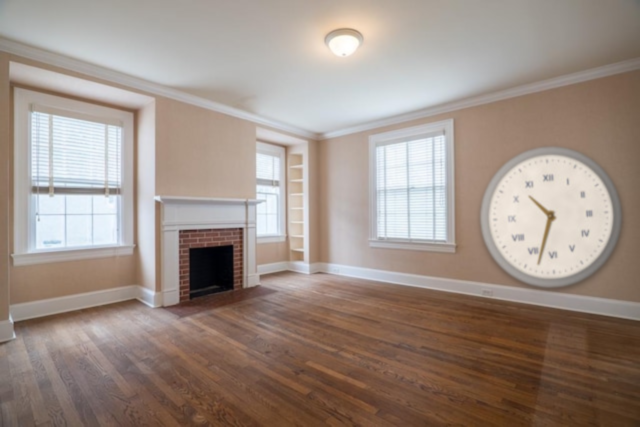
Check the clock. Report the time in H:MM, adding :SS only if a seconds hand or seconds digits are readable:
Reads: 10:33
